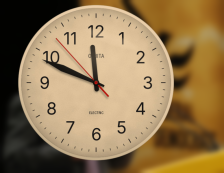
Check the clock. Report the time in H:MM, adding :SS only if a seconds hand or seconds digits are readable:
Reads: 11:48:53
